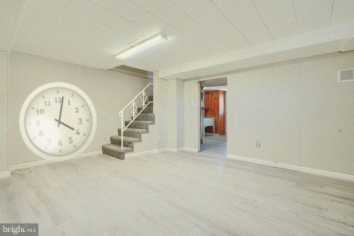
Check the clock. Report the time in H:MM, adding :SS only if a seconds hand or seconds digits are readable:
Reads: 4:02
